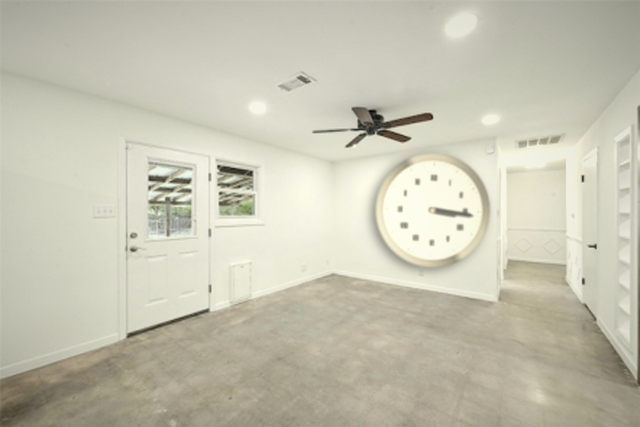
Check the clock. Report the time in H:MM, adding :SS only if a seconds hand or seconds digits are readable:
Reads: 3:16
